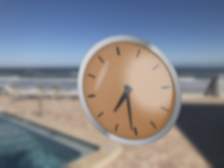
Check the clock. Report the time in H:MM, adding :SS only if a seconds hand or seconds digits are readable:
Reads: 7:31
